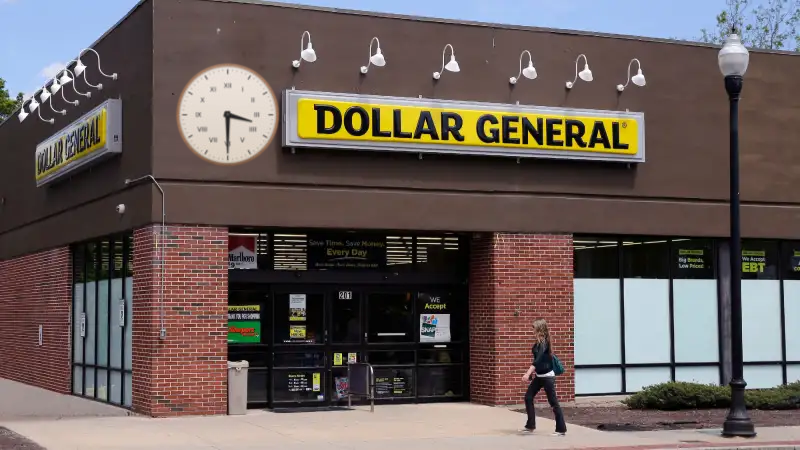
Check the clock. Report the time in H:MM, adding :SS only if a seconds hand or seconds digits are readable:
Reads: 3:30
